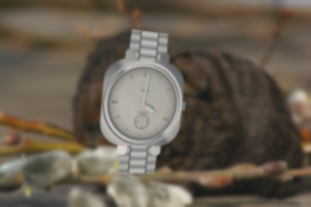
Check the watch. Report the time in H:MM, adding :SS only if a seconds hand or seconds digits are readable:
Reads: 4:01
